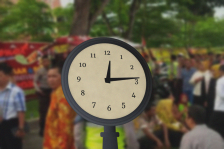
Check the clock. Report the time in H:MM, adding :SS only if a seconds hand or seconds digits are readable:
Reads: 12:14
